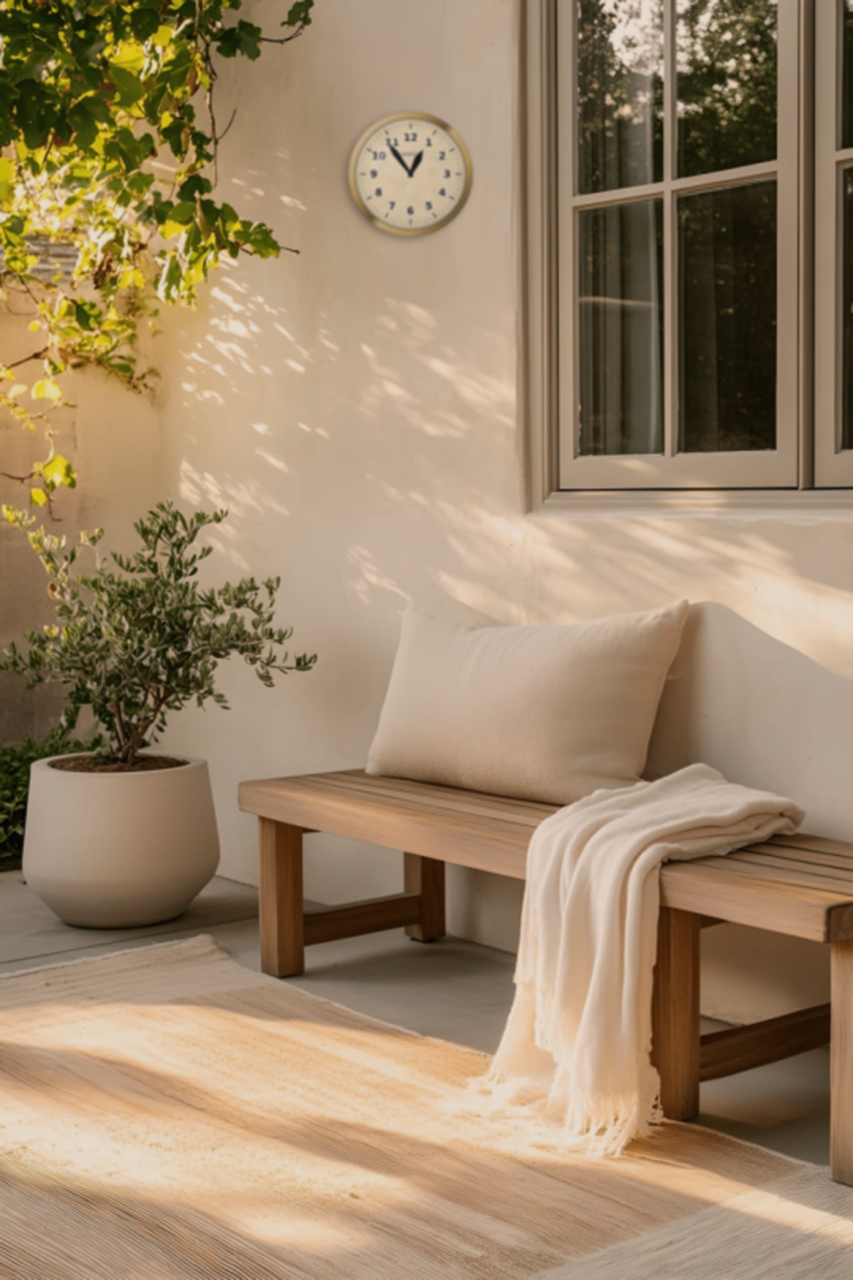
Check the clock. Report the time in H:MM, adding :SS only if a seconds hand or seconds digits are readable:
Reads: 12:54
